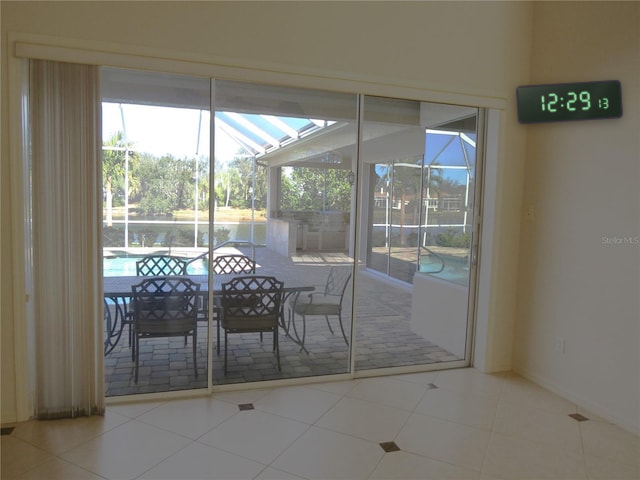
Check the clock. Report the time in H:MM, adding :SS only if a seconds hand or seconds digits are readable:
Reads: 12:29:13
